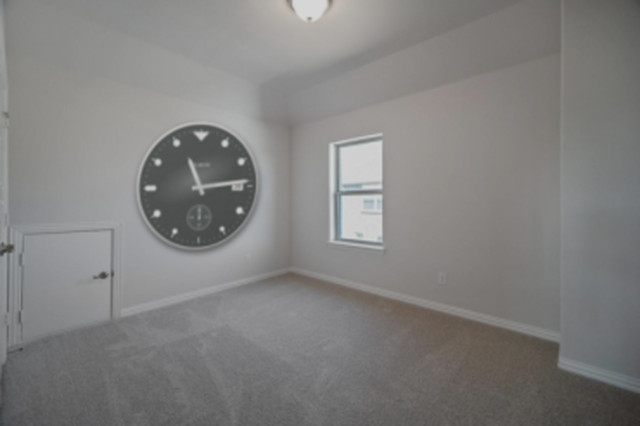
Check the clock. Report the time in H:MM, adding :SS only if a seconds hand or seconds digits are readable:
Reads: 11:14
